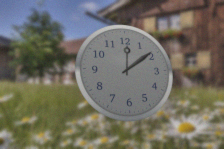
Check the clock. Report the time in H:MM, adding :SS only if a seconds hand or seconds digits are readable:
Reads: 12:09
